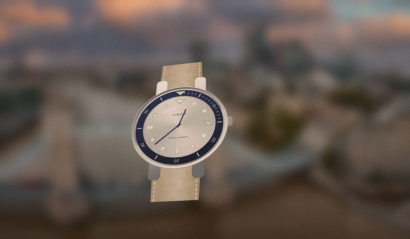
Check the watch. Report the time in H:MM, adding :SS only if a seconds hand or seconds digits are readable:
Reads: 12:38
